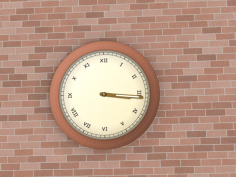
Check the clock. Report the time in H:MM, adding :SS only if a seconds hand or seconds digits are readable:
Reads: 3:16
